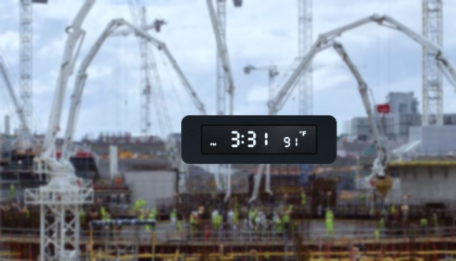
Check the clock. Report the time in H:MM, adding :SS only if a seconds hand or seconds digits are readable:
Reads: 3:31
